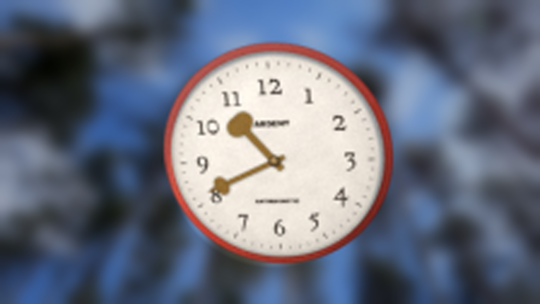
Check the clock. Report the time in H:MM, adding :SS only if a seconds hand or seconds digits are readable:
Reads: 10:41
